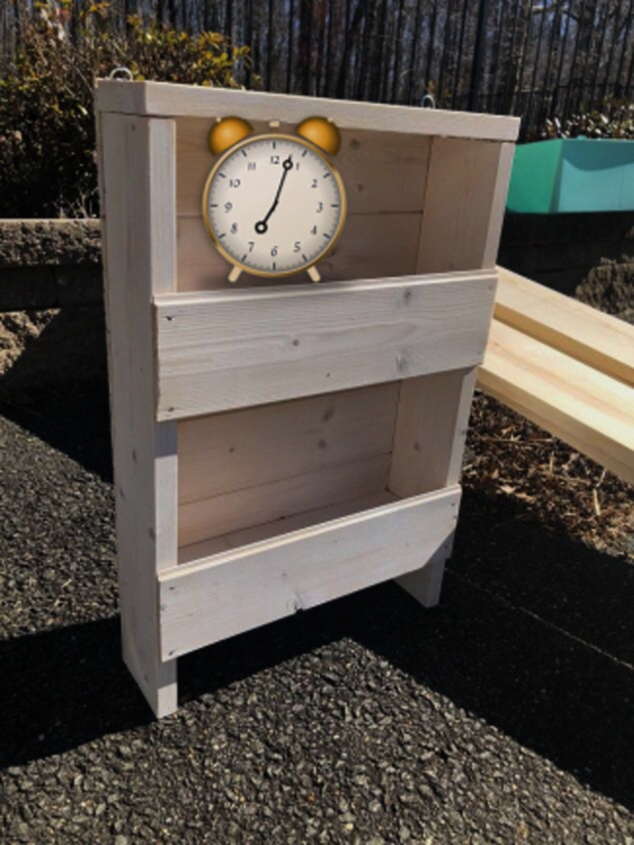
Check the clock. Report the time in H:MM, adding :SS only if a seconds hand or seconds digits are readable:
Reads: 7:03
